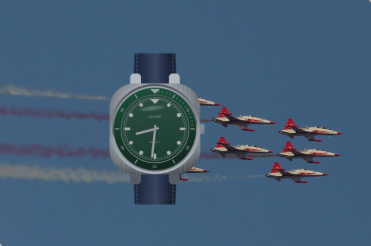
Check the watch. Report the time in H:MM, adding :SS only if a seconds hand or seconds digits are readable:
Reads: 8:31
